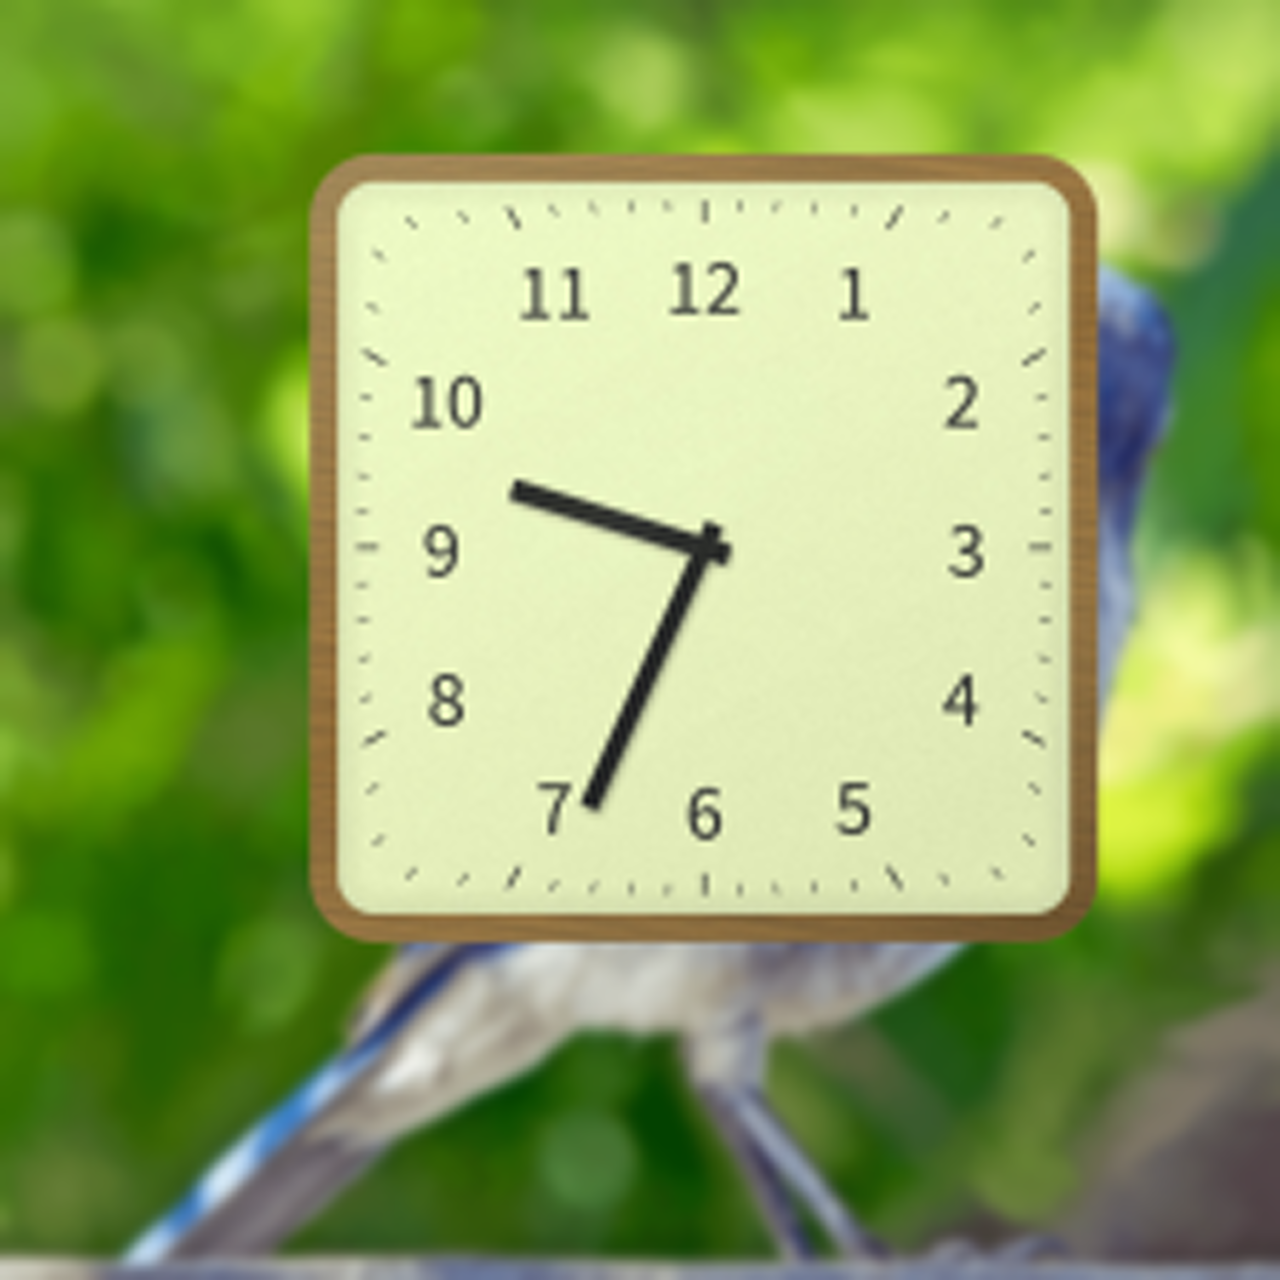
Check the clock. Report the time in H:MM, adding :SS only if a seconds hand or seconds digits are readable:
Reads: 9:34
